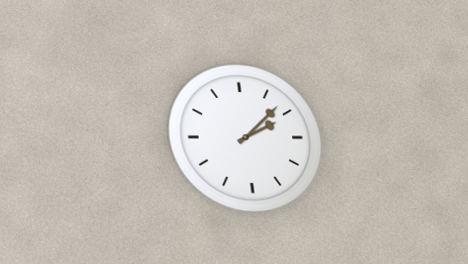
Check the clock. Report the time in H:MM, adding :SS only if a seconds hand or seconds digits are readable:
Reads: 2:08
